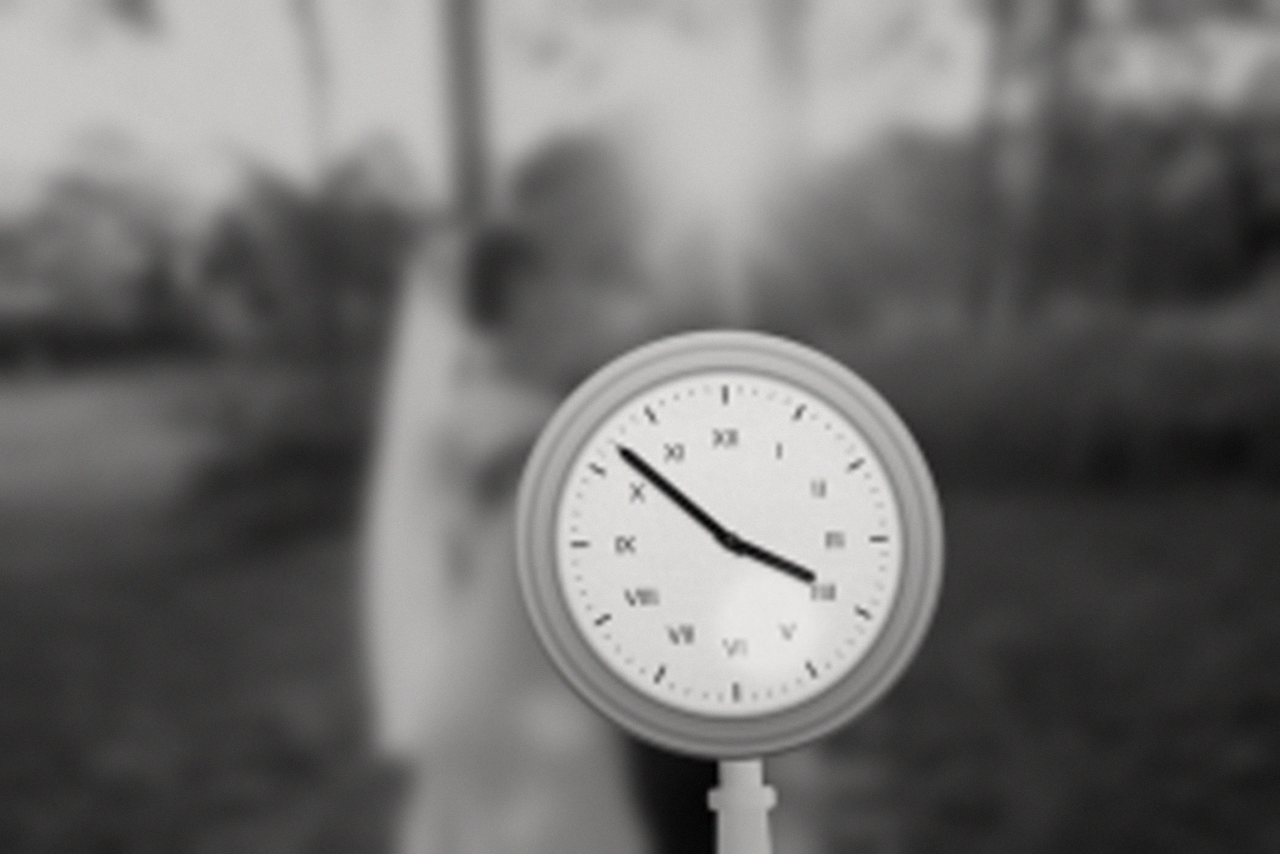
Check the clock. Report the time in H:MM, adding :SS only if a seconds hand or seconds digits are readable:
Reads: 3:52
